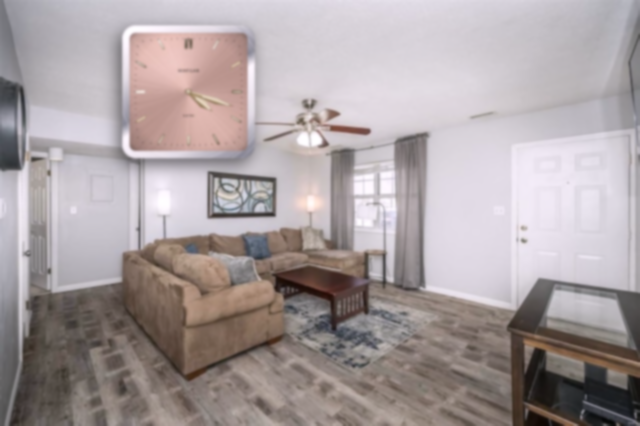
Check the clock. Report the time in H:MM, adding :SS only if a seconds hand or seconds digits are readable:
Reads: 4:18
